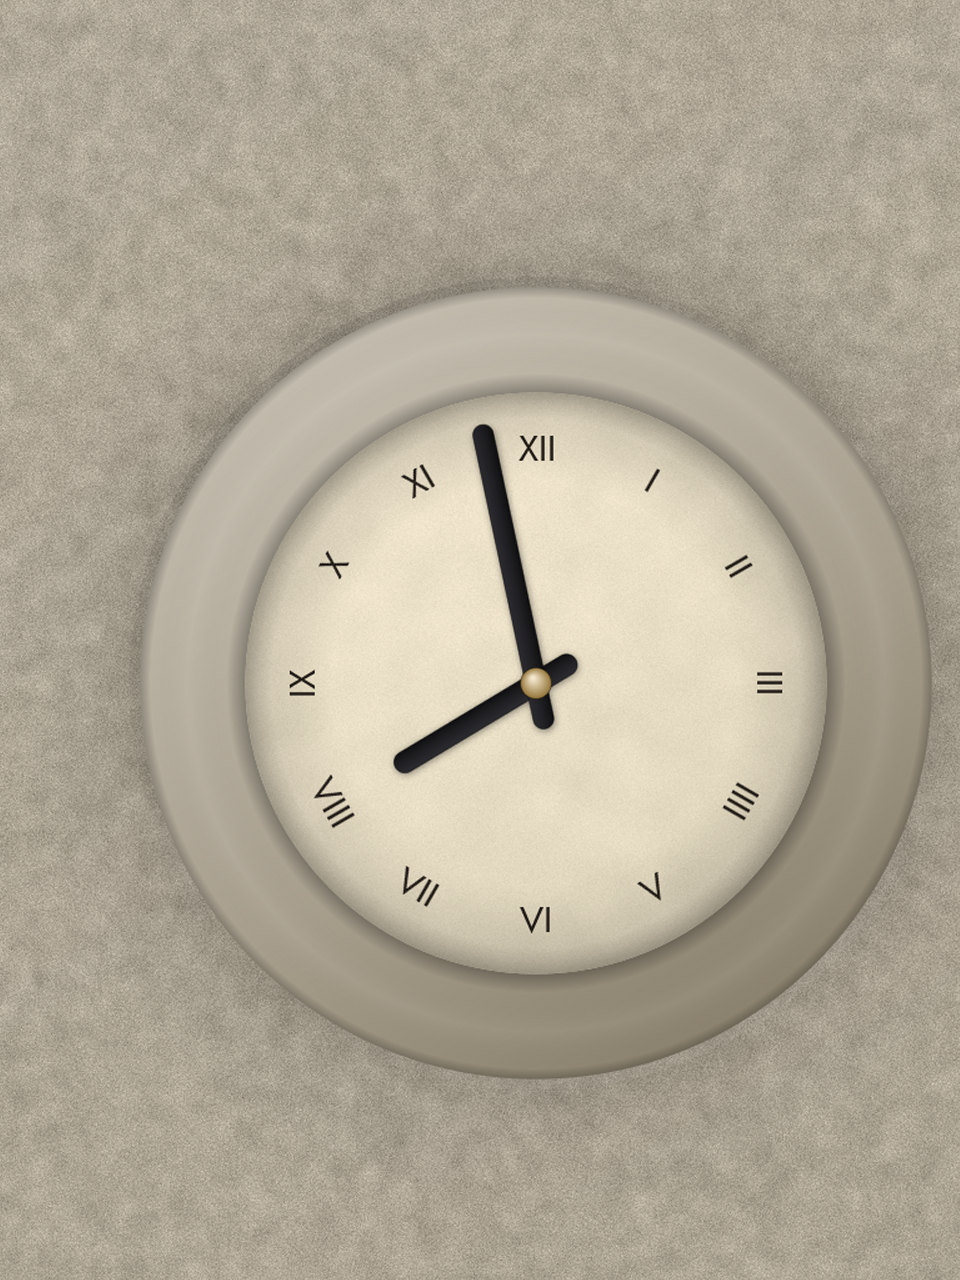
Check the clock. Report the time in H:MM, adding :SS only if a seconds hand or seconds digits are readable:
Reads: 7:58
